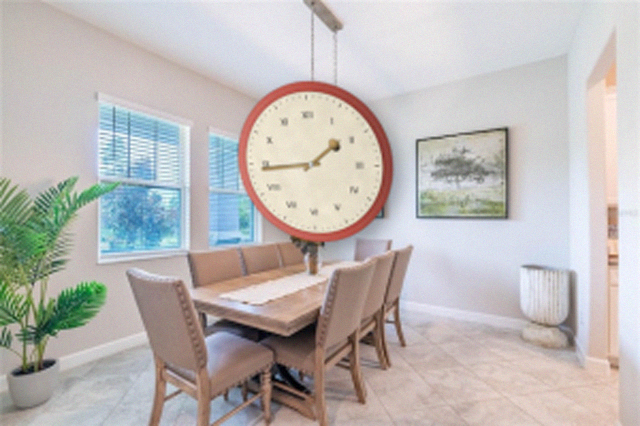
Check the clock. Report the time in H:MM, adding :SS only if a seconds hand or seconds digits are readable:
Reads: 1:44
